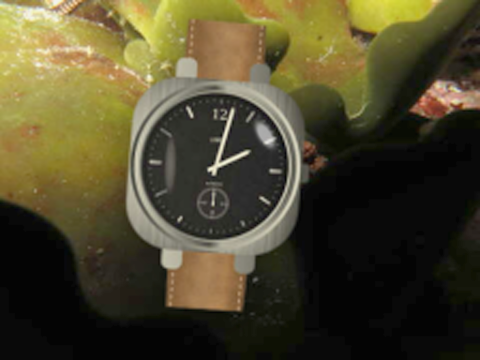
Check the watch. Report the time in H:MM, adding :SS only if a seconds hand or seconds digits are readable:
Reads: 2:02
